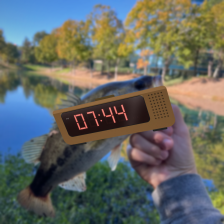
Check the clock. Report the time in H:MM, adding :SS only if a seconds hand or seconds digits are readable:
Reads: 7:44
